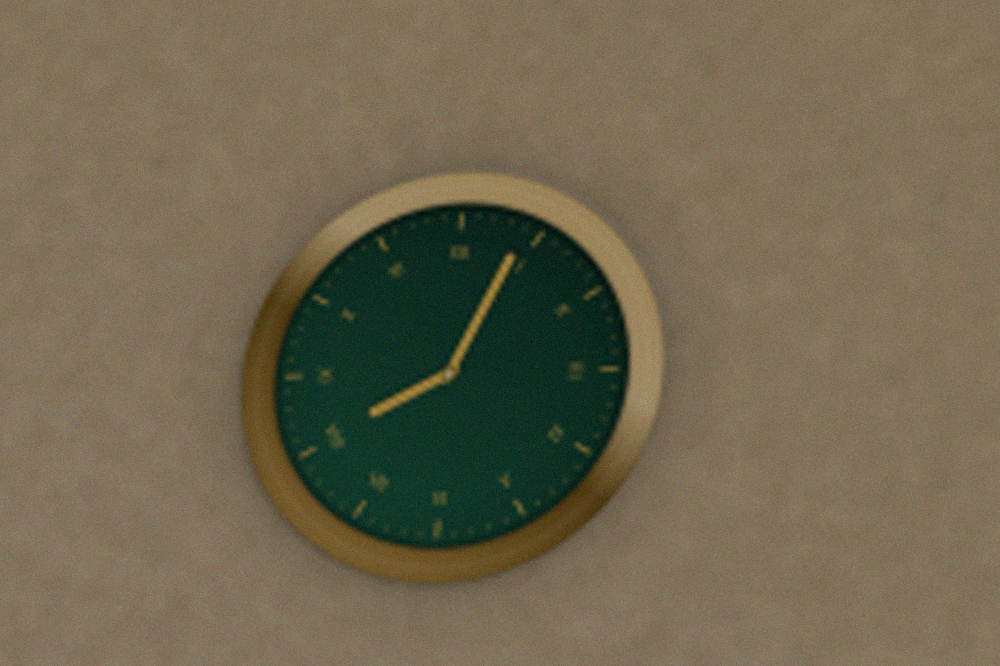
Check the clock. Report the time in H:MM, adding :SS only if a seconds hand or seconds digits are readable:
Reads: 8:04
